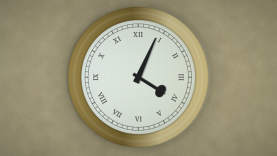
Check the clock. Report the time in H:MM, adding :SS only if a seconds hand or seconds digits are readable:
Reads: 4:04
